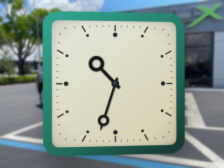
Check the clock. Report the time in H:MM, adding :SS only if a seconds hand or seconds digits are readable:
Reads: 10:33
